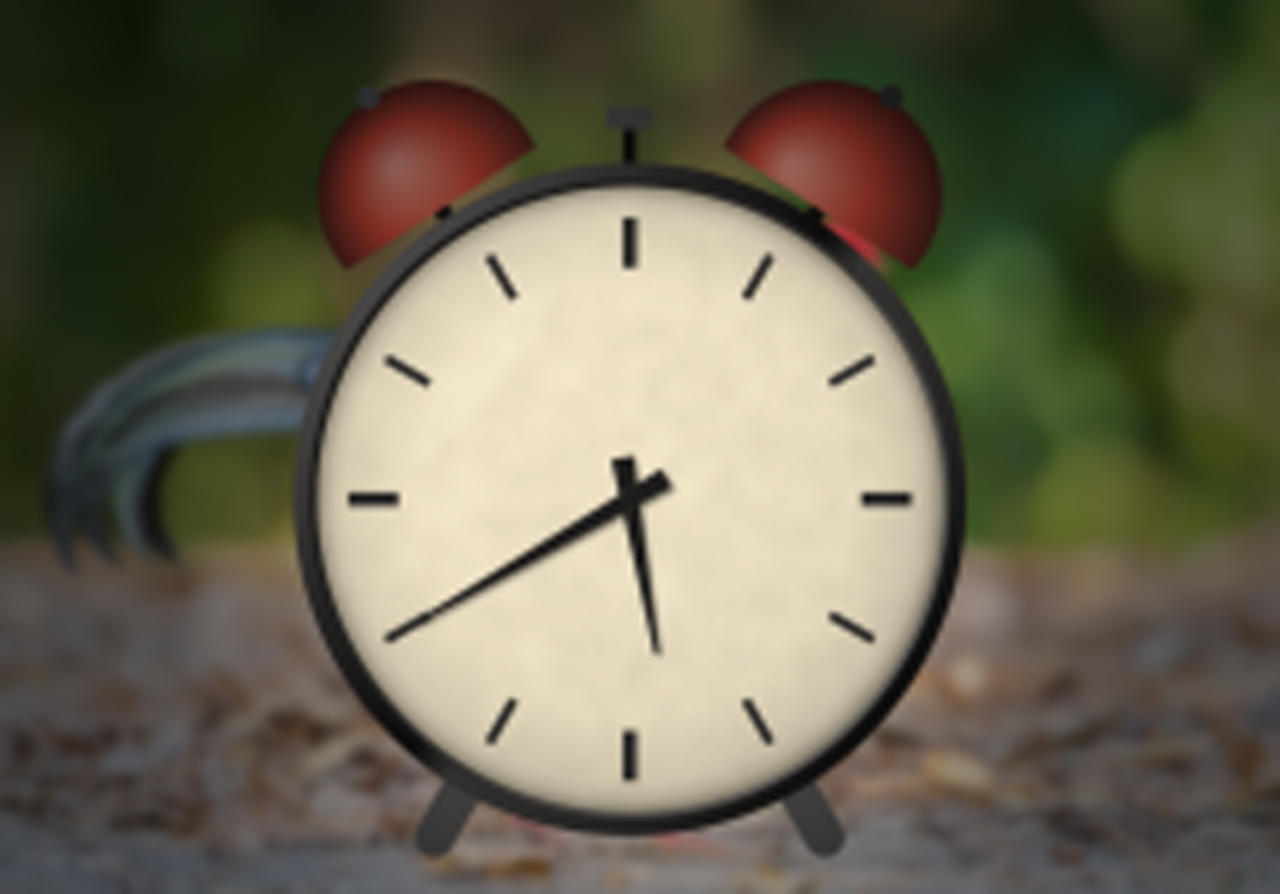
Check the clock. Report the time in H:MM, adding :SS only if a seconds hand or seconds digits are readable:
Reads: 5:40
